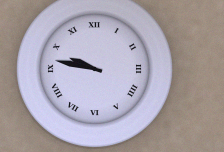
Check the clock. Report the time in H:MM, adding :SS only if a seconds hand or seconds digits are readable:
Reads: 9:47
